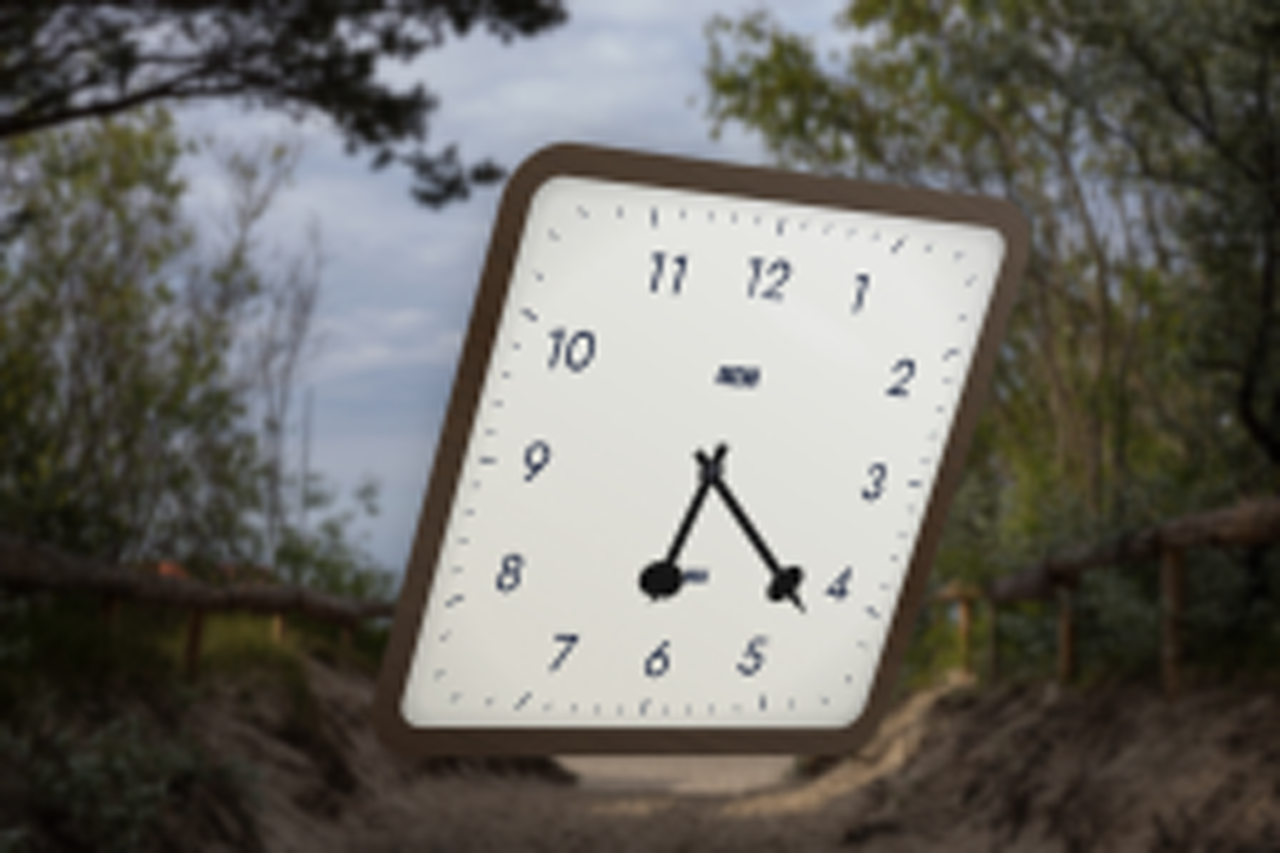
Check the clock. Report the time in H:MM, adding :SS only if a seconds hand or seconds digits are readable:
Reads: 6:22
